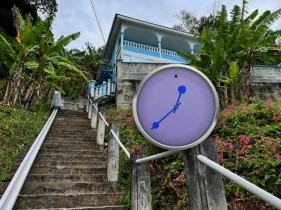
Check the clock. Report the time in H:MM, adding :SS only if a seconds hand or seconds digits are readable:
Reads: 12:38
